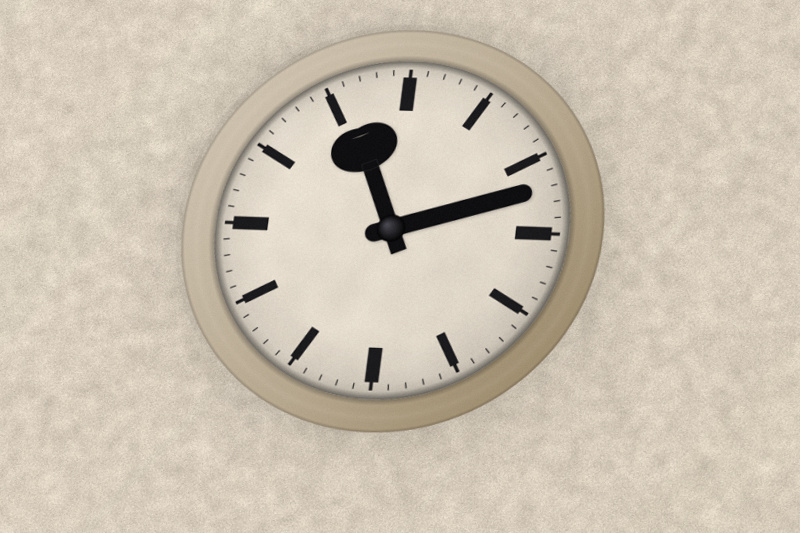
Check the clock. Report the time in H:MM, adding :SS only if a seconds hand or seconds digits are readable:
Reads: 11:12
